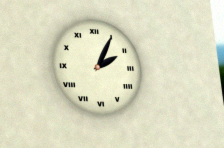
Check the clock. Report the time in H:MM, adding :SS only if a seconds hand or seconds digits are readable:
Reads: 2:05
